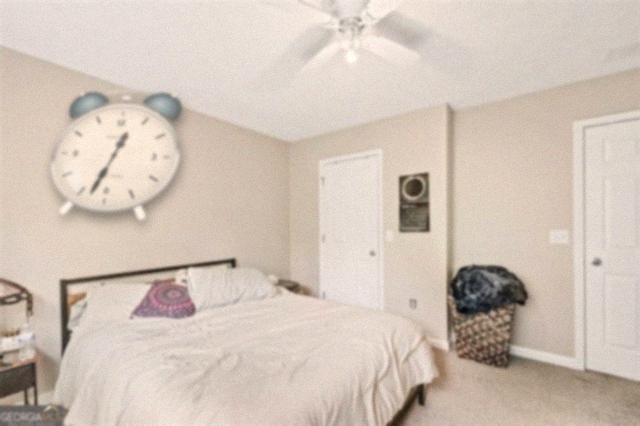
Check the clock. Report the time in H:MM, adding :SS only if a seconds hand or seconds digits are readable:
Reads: 12:33
